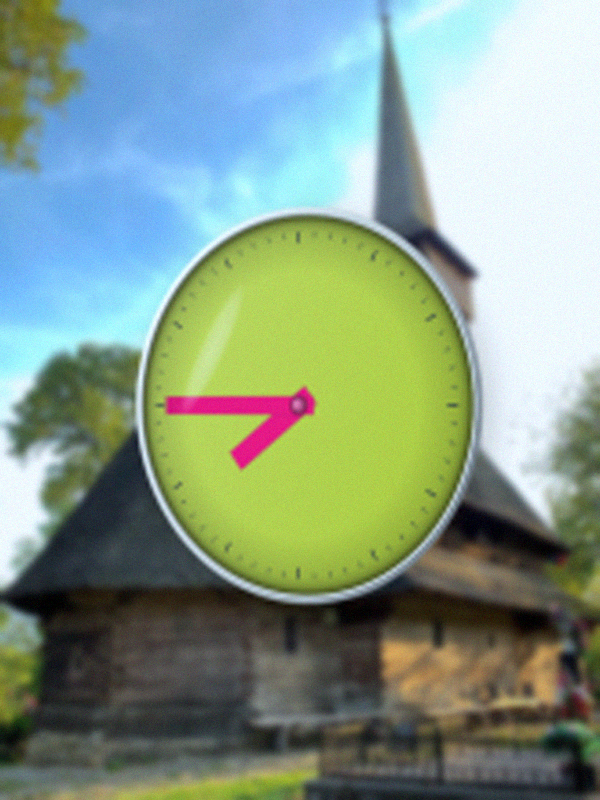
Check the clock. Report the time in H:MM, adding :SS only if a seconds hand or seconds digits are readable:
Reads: 7:45
